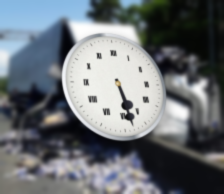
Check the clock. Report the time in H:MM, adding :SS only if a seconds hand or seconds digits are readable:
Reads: 5:28
